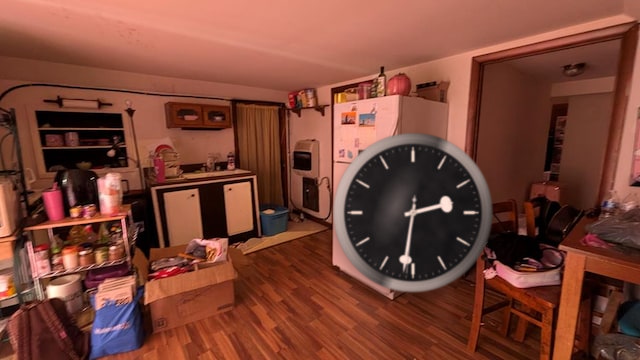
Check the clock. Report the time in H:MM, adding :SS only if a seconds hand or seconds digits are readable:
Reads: 2:31:31
